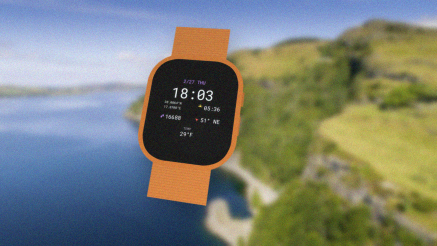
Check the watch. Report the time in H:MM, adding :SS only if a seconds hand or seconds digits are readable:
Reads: 18:03
